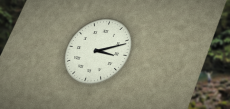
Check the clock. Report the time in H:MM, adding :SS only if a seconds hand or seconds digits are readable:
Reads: 3:11
